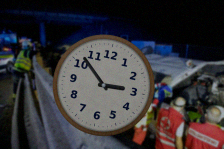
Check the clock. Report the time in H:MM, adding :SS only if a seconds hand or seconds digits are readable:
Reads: 2:52
